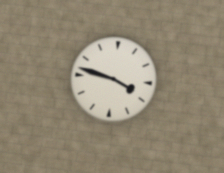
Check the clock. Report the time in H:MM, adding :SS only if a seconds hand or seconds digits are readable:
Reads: 3:47
